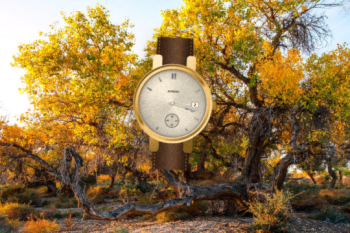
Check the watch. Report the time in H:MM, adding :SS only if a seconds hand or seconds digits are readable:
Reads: 3:17
